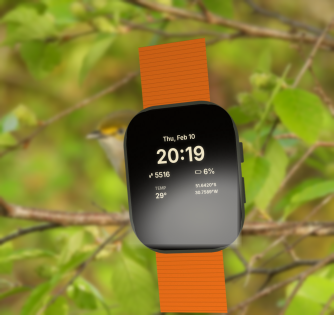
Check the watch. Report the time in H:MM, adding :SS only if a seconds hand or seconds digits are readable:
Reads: 20:19
